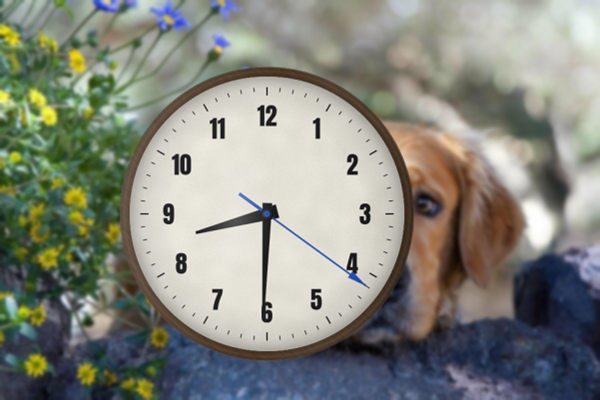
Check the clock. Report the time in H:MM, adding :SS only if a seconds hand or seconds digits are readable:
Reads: 8:30:21
